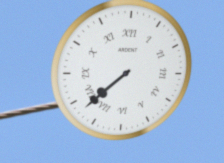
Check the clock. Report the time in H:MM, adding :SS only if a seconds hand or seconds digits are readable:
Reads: 7:38
